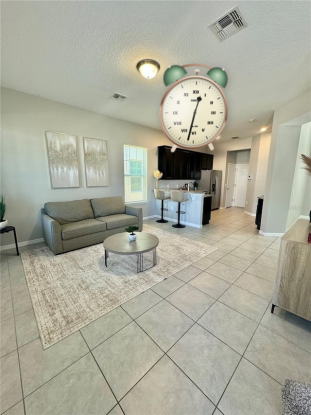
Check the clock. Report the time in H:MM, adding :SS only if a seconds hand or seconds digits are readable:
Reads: 12:32
